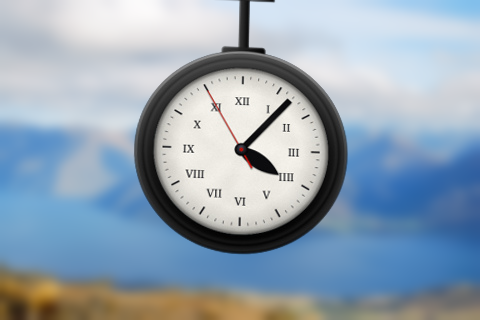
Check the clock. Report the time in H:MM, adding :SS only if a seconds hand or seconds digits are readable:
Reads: 4:06:55
